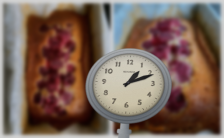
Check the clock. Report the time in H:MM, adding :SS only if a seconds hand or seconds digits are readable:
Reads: 1:11
